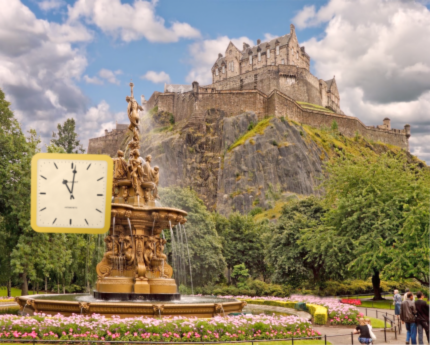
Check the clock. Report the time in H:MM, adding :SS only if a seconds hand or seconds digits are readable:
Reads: 11:01
